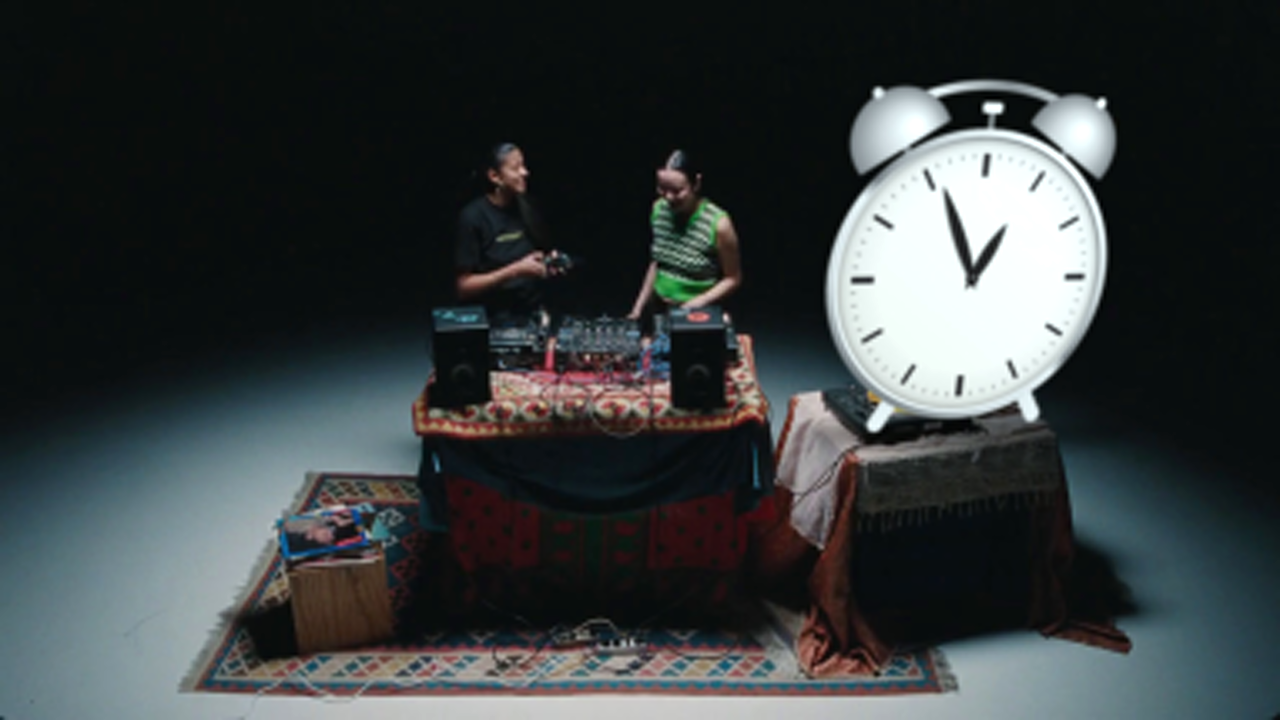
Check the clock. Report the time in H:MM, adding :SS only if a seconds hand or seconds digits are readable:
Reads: 12:56
